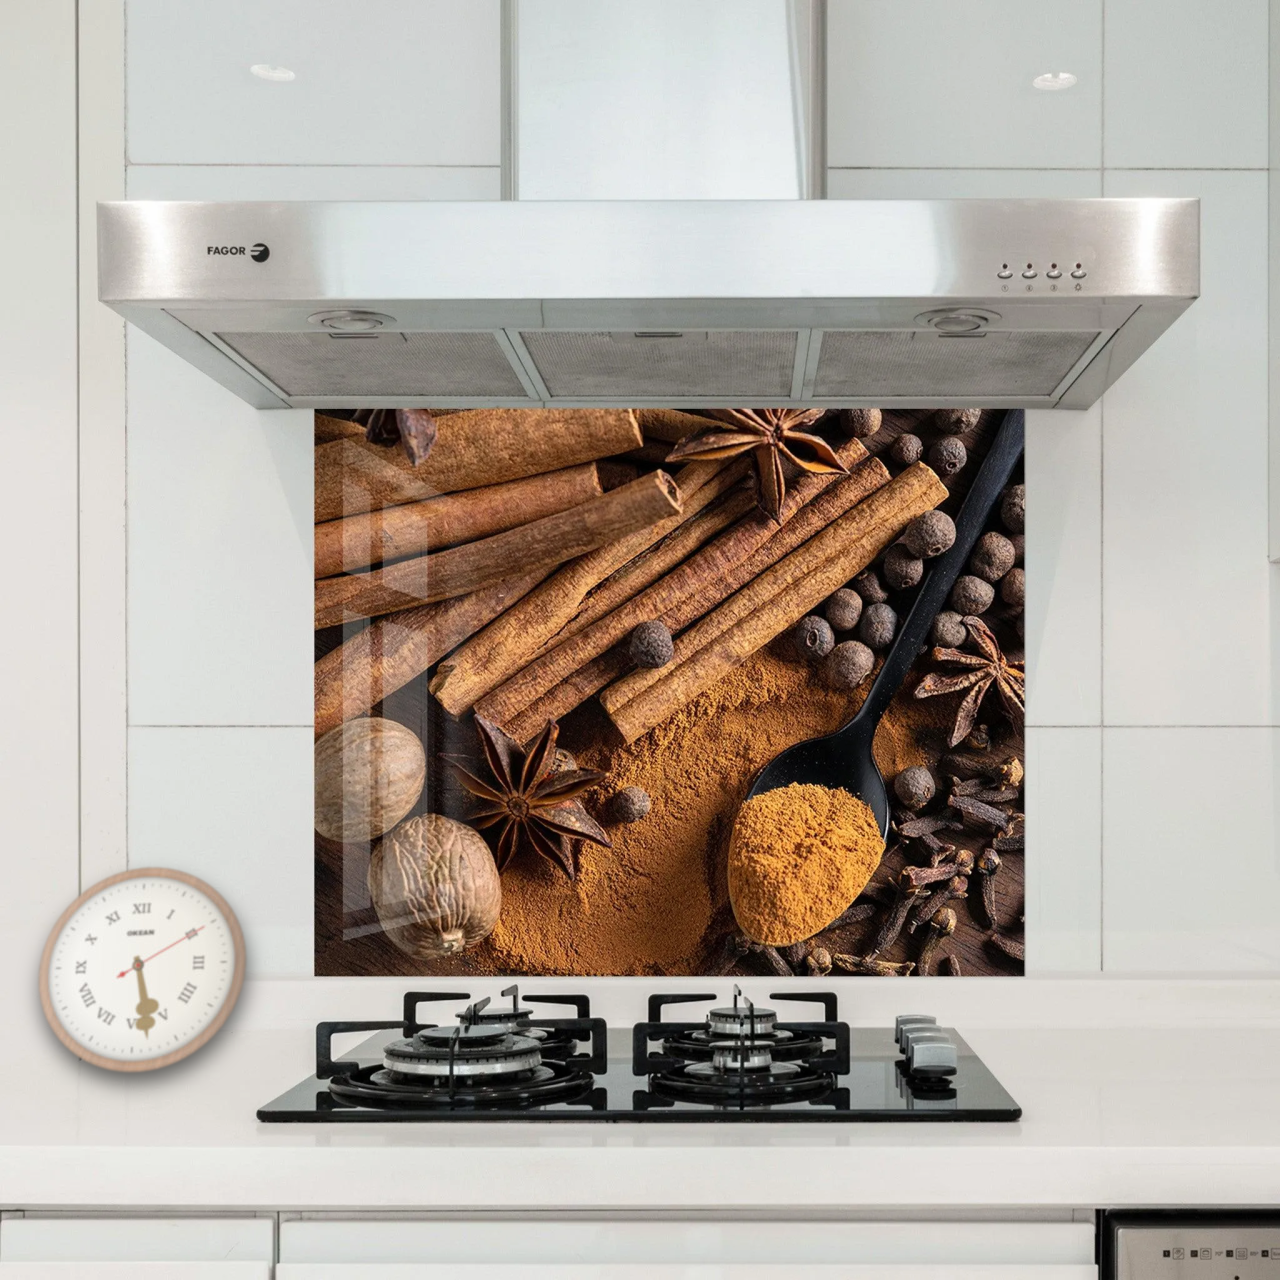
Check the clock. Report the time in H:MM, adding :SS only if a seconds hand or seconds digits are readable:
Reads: 5:28:10
